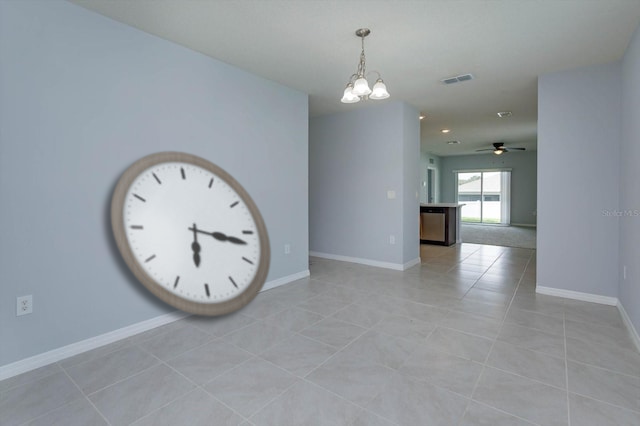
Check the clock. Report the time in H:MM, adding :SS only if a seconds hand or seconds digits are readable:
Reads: 6:17
